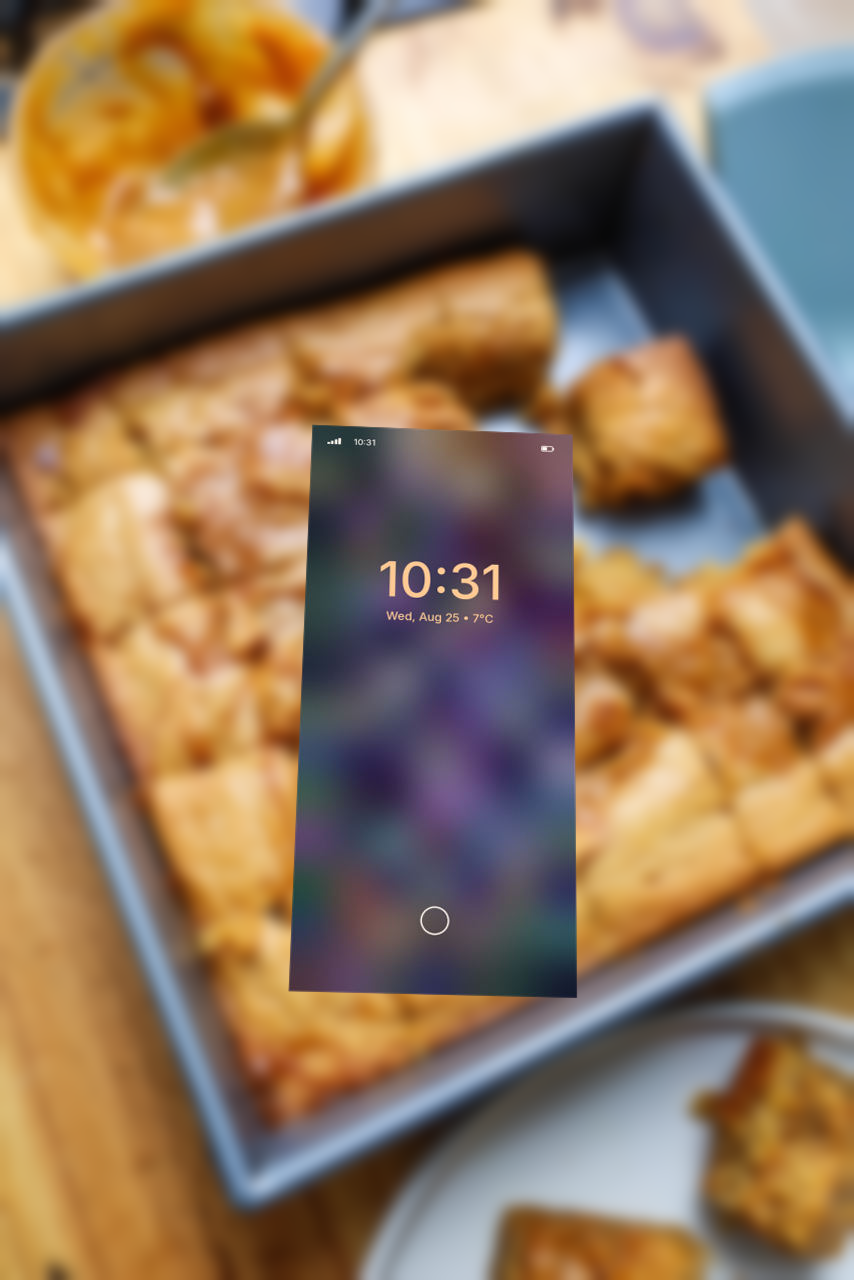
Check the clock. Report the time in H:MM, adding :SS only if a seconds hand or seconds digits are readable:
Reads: 10:31
